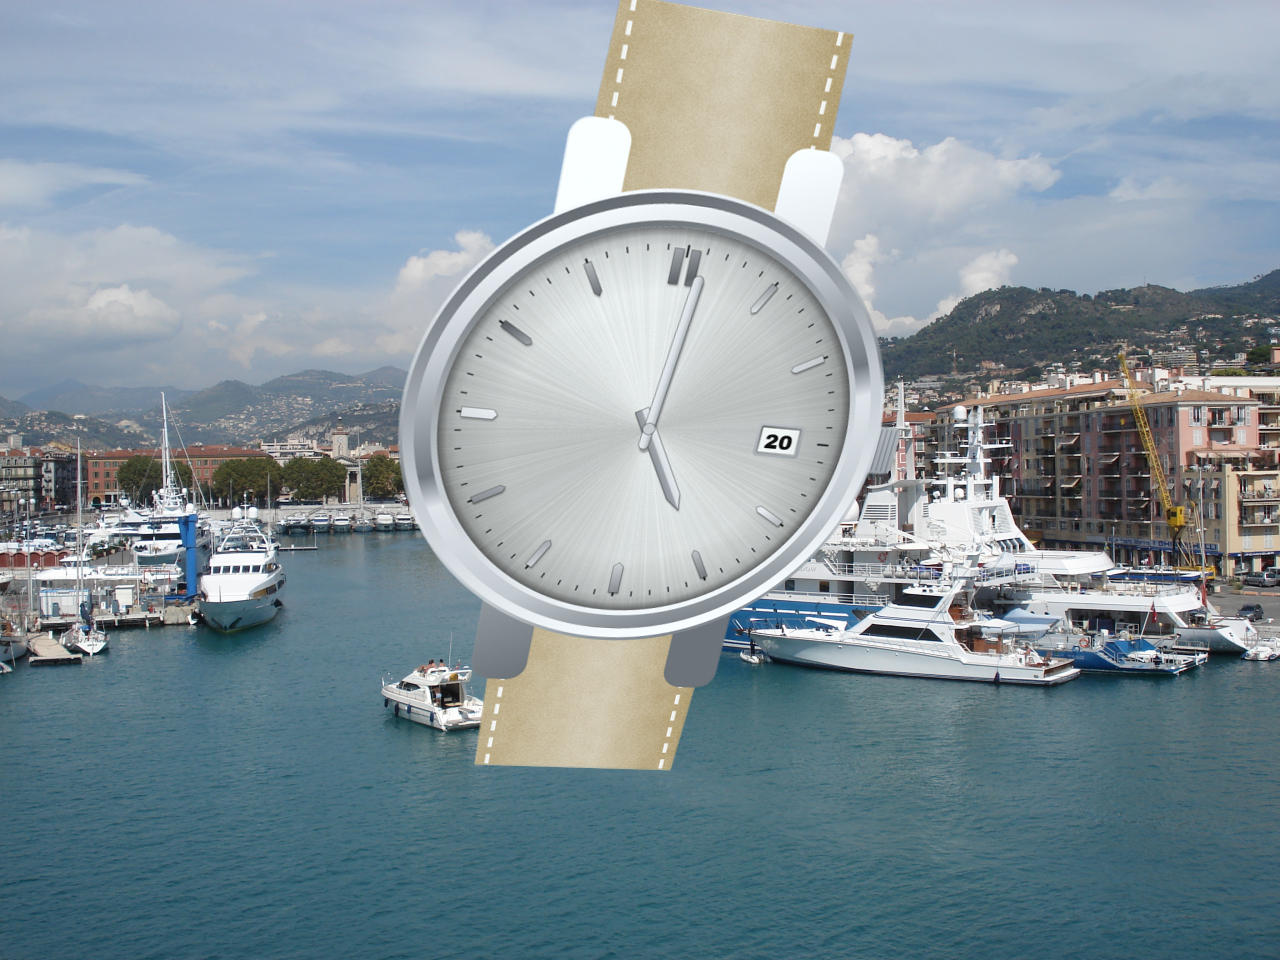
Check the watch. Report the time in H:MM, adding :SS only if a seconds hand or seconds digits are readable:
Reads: 5:01
